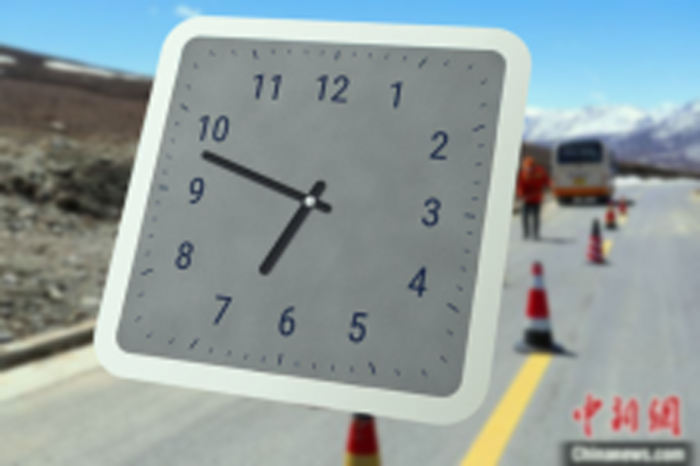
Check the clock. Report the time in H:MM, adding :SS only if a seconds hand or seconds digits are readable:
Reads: 6:48
